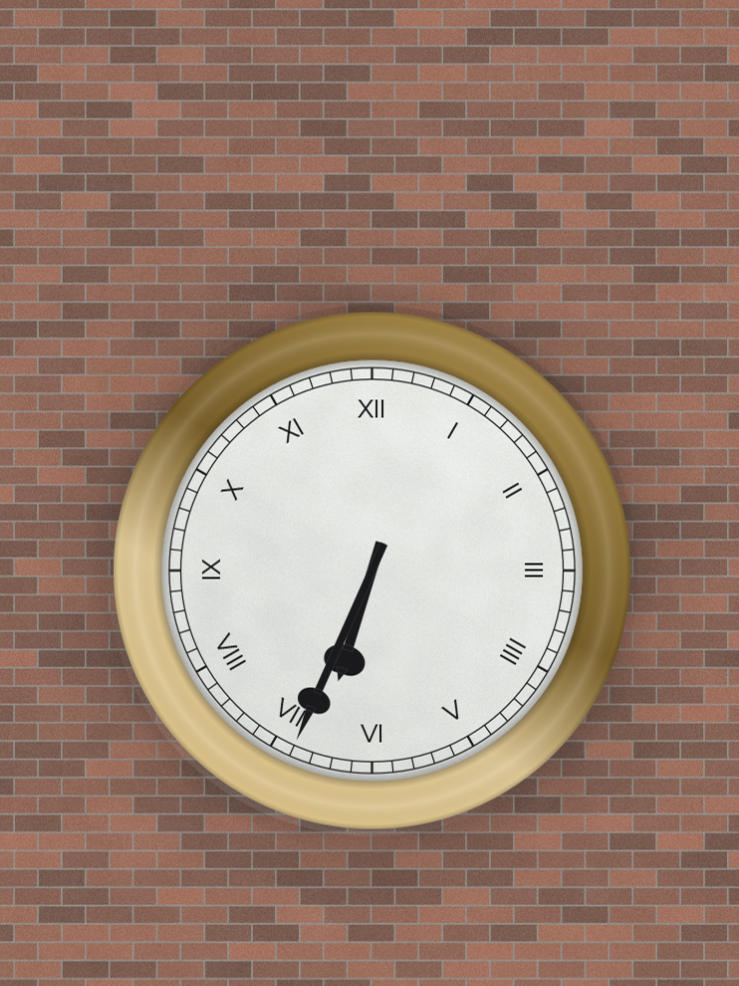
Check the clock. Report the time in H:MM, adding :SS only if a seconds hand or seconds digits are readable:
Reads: 6:34
